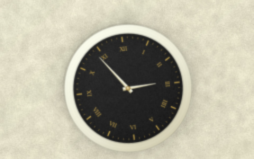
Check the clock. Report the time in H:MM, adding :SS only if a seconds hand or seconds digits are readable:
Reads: 2:54
